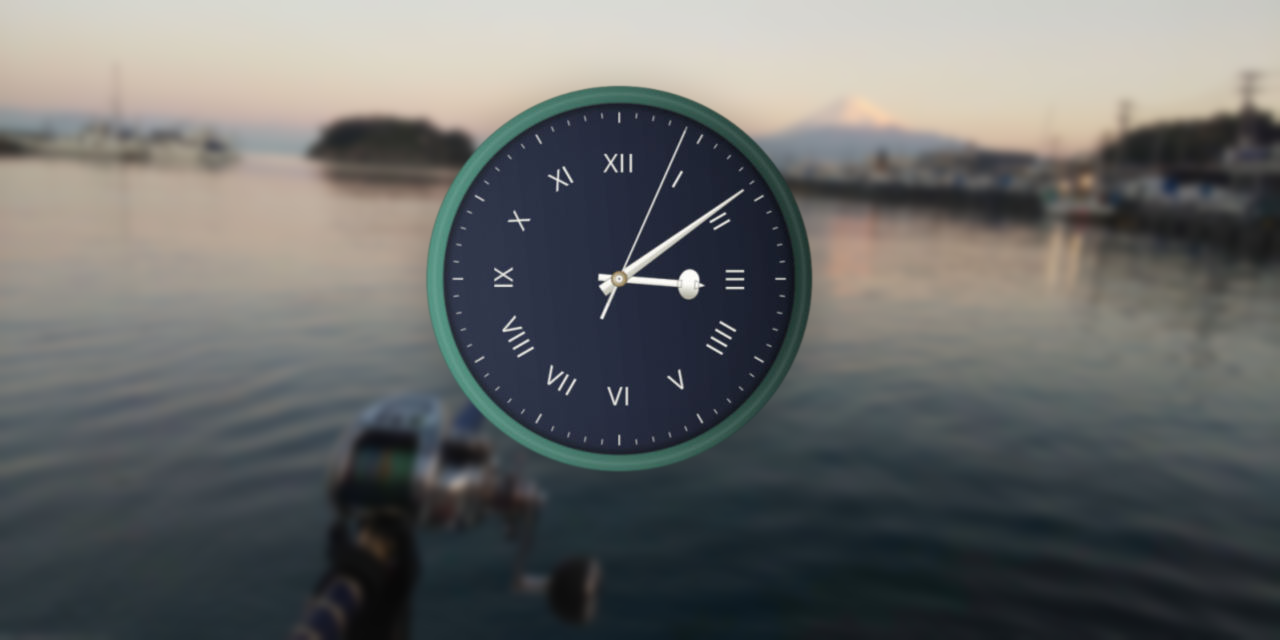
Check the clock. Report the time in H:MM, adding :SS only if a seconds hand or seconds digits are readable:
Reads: 3:09:04
